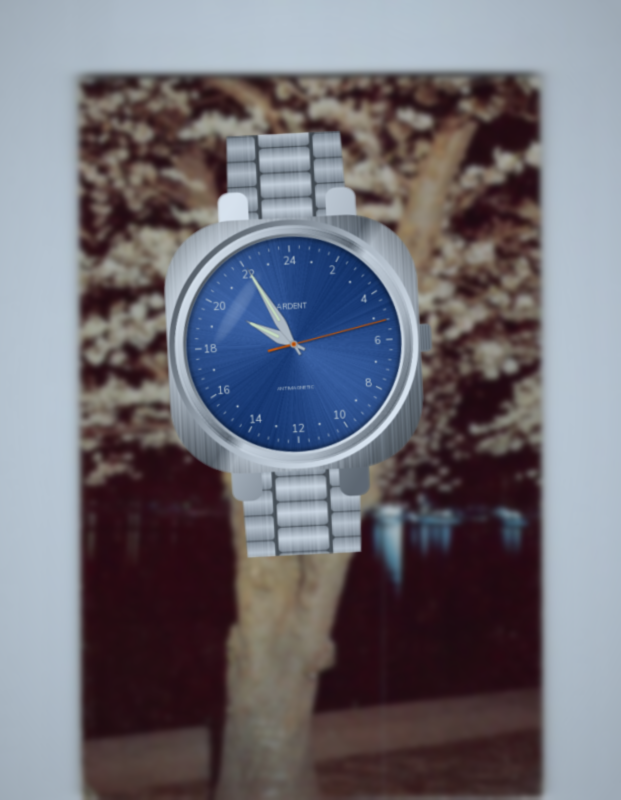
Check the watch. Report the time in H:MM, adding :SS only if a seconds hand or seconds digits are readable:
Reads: 19:55:13
